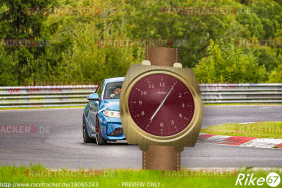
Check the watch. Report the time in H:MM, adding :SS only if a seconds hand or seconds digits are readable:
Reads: 7:05
